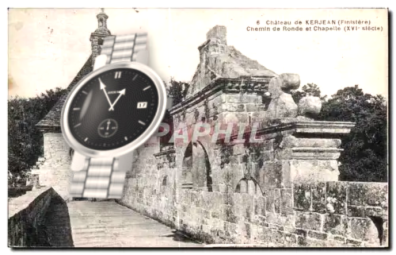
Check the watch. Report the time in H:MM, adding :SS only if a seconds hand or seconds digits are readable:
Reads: 12:55
